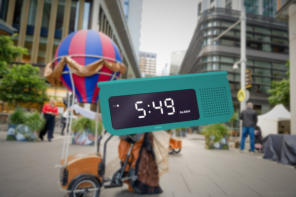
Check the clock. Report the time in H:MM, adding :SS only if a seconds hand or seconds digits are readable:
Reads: 5:49
